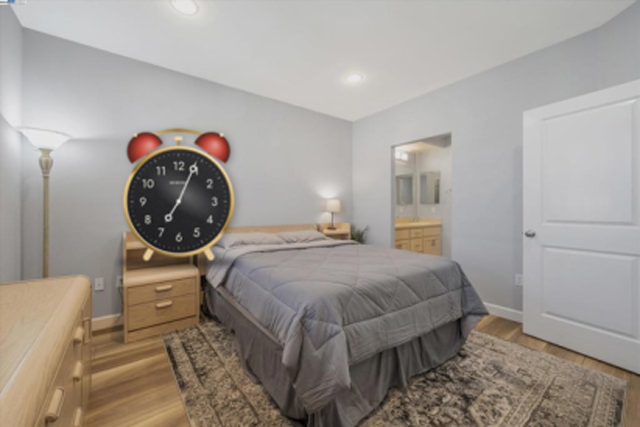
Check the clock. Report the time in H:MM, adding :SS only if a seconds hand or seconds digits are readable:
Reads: 7:04
